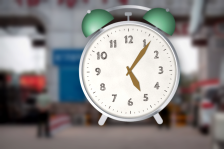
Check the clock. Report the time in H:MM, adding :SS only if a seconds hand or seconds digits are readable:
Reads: 5:06
